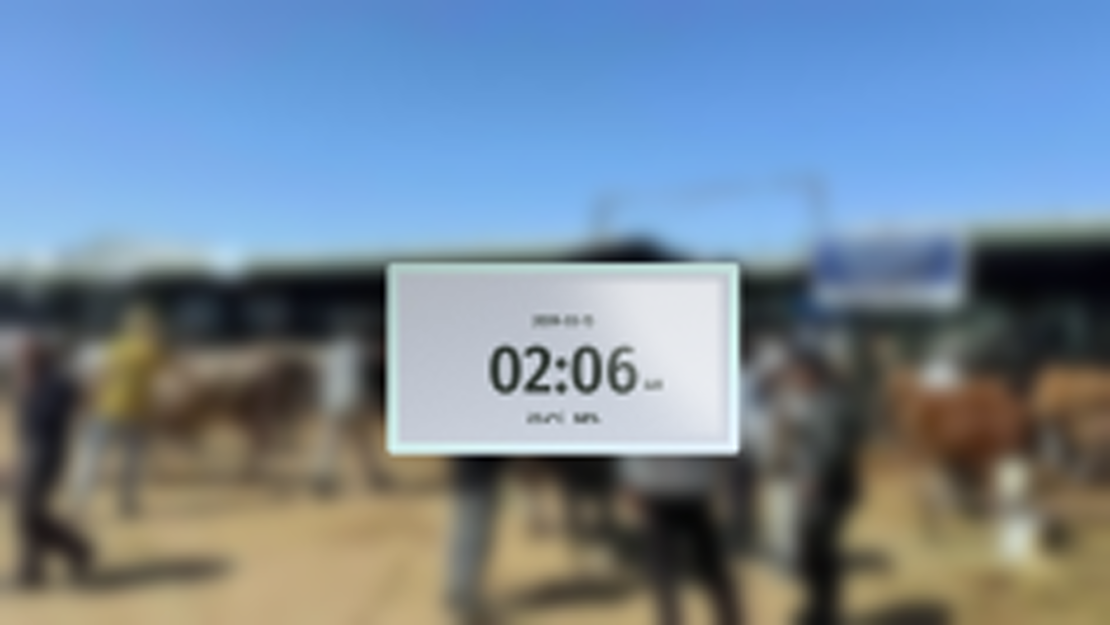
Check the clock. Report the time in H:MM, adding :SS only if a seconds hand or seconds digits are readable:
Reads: 2:06
